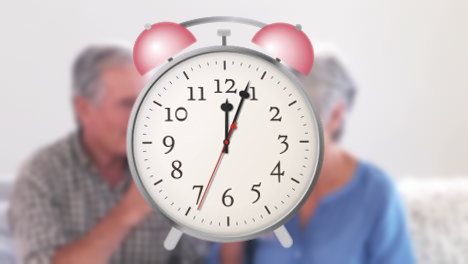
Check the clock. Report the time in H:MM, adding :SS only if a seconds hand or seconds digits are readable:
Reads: 12:03:34
